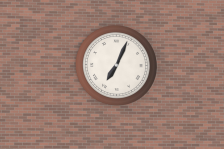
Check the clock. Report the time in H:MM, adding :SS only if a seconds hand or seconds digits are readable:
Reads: 7:04
